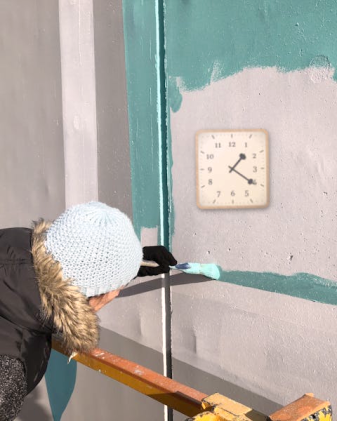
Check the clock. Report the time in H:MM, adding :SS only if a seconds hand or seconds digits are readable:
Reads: 1:21
